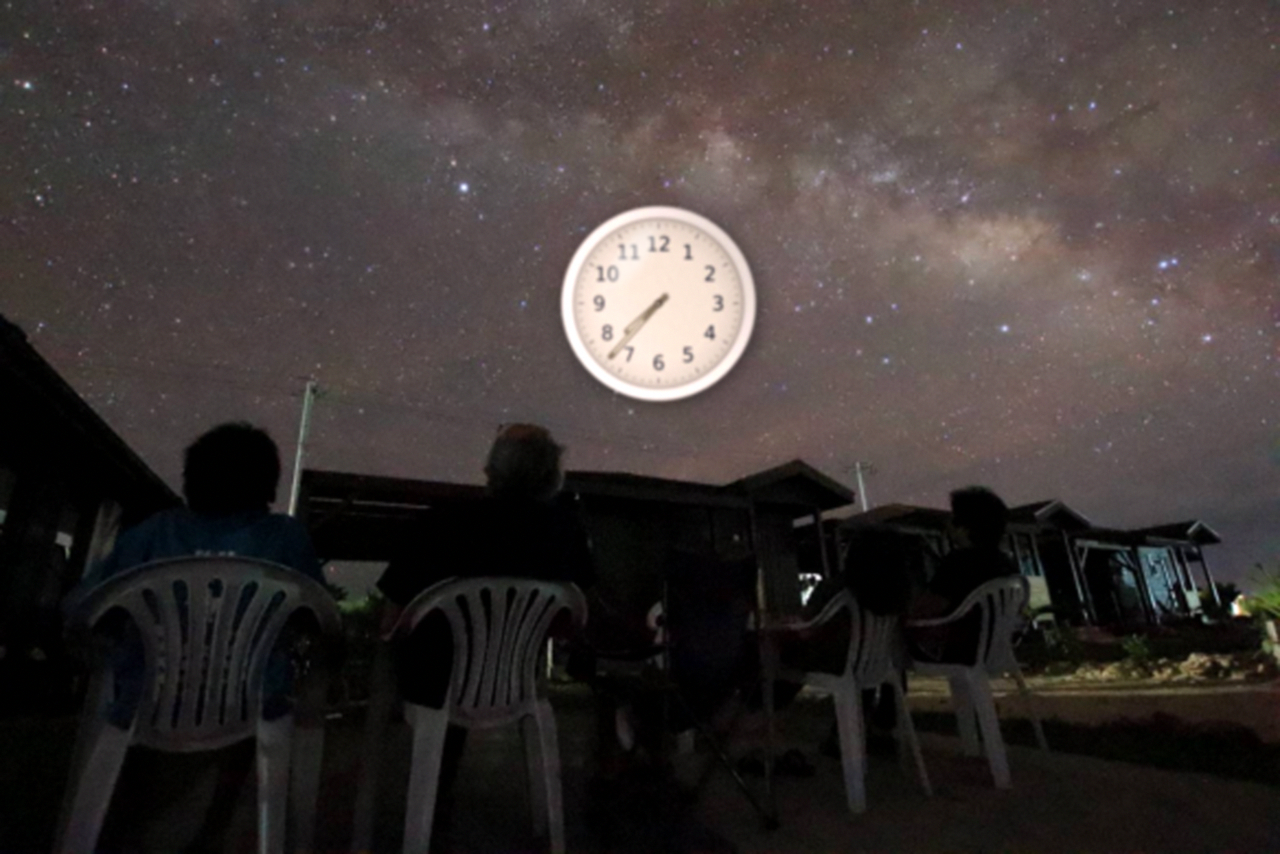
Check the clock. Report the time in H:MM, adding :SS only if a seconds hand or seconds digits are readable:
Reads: 7:37
